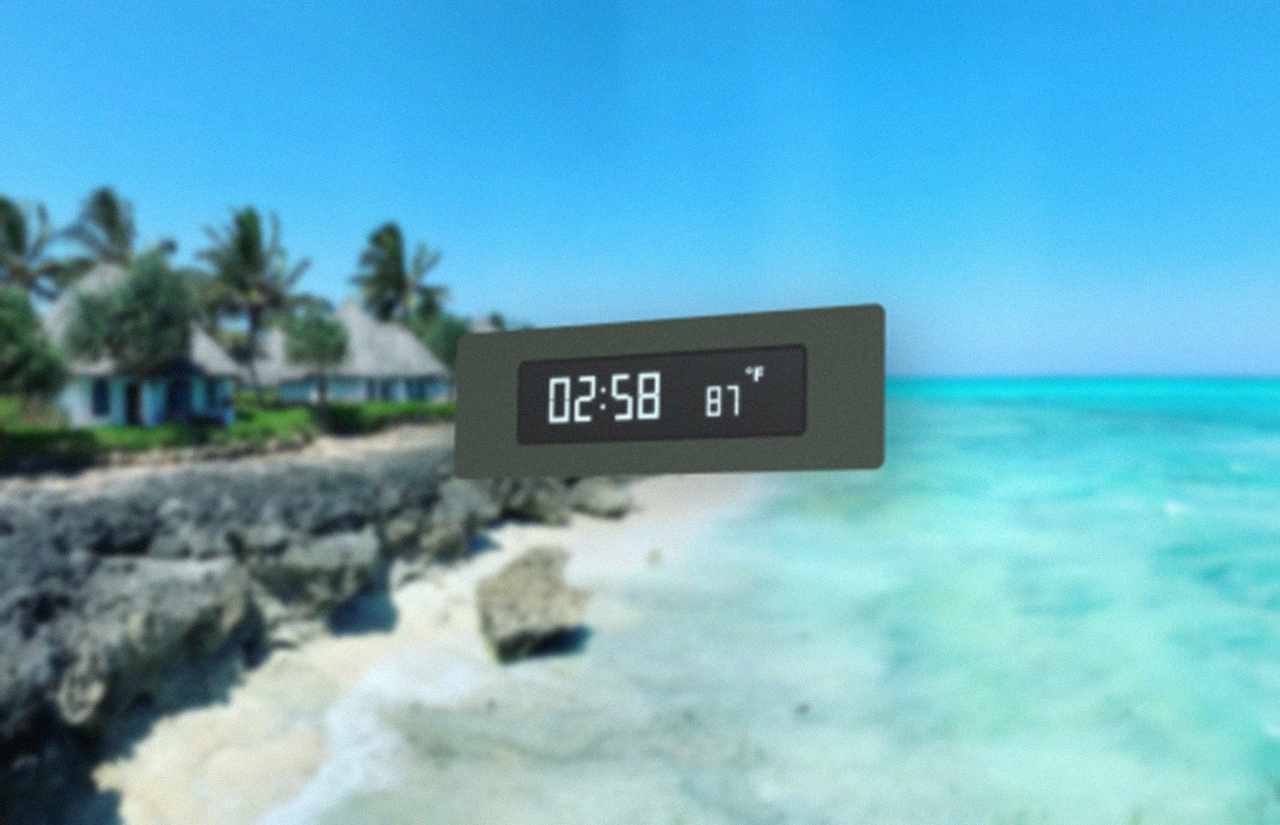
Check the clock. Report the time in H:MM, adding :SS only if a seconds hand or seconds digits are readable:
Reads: 2:58
